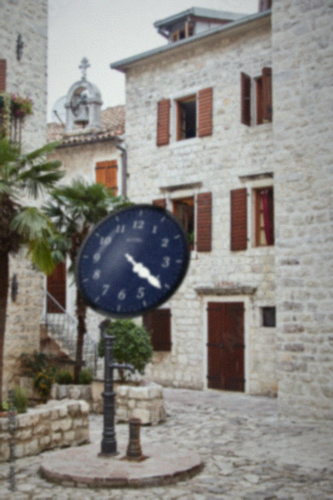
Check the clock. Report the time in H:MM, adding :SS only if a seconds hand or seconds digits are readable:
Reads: 4:21
